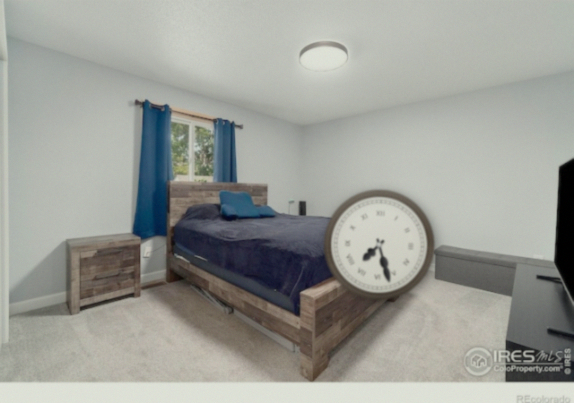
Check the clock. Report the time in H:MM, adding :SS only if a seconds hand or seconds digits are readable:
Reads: 7:27
